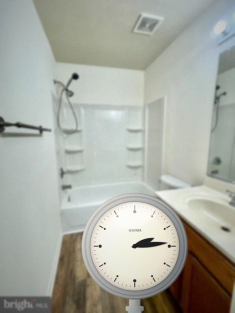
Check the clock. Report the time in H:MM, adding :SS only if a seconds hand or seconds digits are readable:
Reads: 2:14
